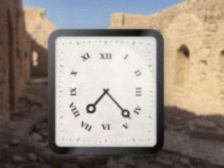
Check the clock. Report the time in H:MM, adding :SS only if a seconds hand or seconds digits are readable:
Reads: 7:23
